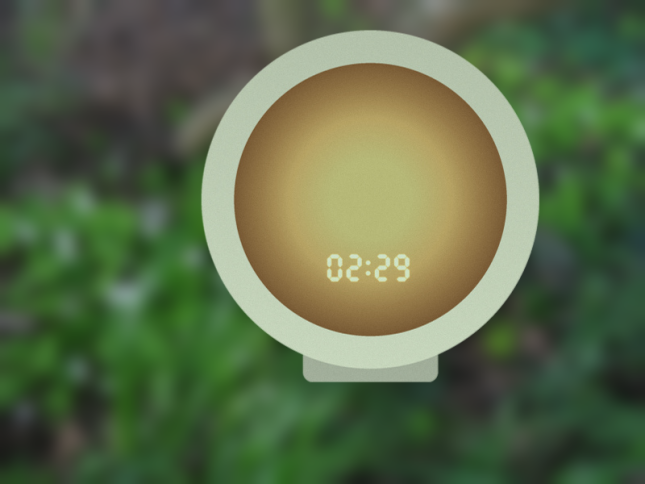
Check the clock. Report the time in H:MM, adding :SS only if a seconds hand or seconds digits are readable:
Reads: 2:29
